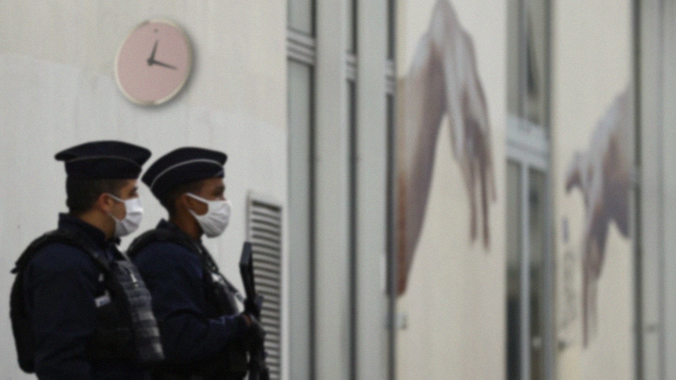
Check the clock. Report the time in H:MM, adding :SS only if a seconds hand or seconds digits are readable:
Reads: 12:17
